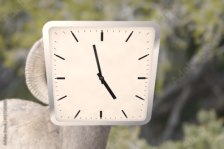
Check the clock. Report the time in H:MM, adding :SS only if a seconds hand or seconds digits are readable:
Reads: 4:58
